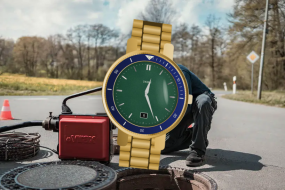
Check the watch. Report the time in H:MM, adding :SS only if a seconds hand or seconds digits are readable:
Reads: 12:26
